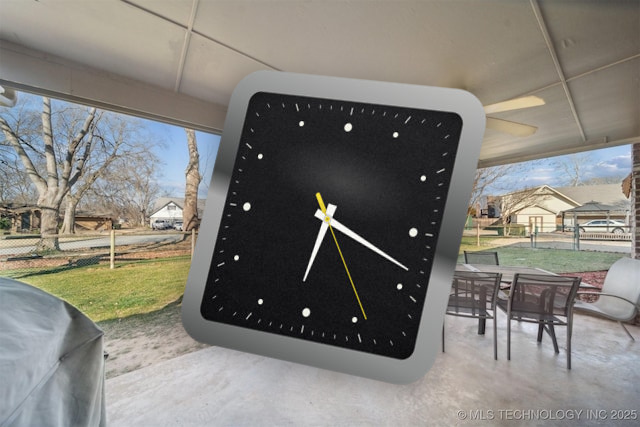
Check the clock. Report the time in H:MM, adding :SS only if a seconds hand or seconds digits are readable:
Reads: 6:18:24
